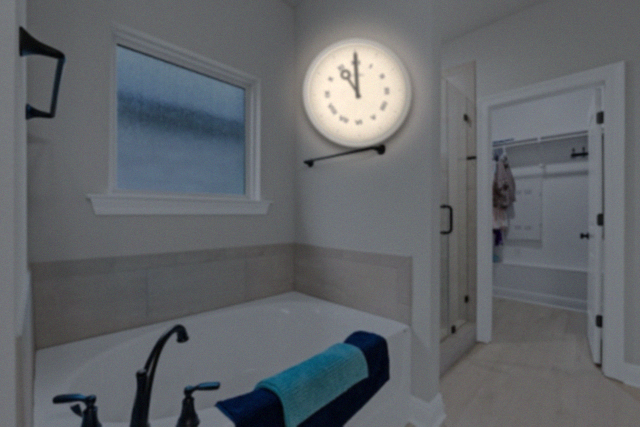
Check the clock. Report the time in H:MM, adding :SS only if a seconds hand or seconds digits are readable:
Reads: 11:00
